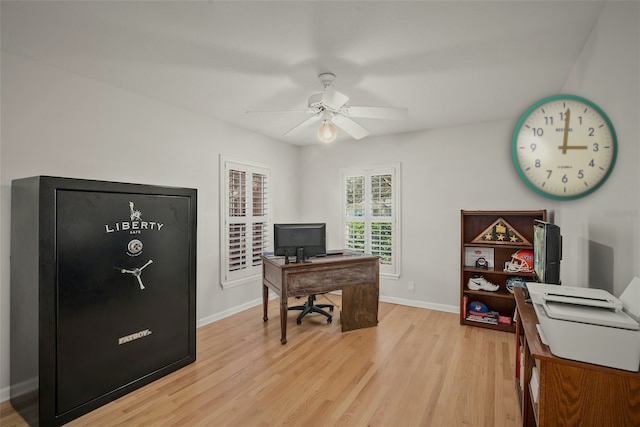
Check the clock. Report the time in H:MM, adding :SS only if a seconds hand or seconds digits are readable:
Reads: 3:01
